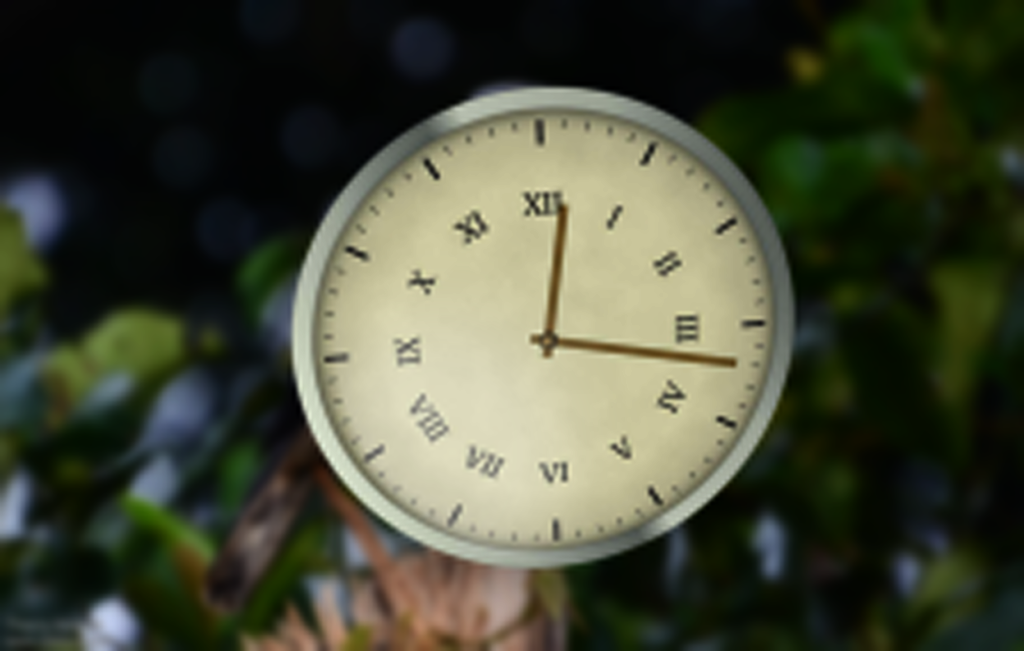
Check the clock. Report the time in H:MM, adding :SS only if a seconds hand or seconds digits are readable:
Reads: 12:17
